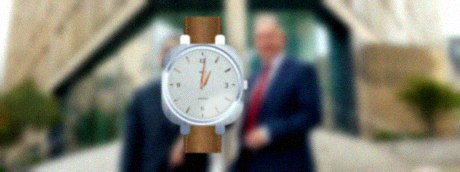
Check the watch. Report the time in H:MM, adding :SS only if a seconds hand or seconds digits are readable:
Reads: 1:01
